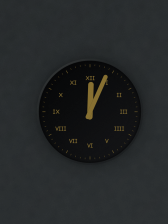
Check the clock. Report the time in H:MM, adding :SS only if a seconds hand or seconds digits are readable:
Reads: 12:04
